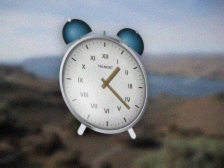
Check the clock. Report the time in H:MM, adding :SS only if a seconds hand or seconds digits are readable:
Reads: 1:22
